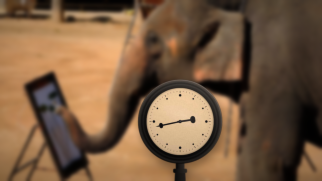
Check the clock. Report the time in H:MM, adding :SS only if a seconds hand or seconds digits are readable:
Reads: 2:43
